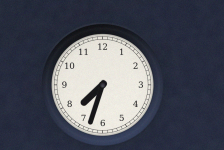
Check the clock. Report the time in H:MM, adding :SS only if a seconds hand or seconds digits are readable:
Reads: 7:33
